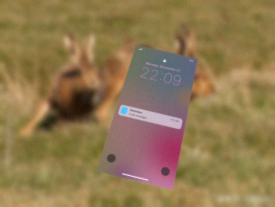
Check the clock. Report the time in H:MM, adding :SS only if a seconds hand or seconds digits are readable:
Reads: 22:09
